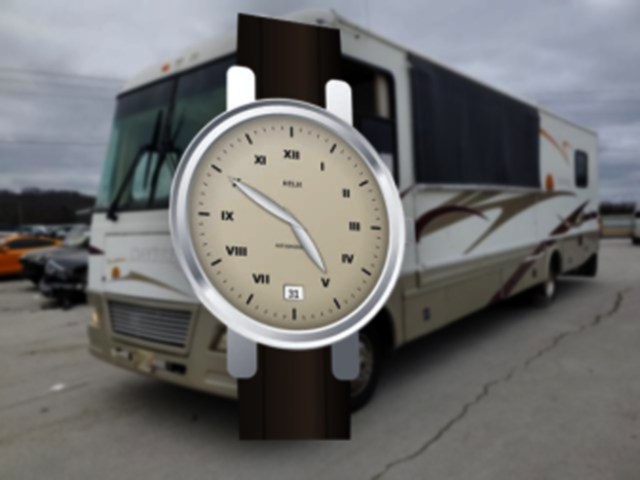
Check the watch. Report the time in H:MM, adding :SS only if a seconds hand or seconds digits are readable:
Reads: 4:50
